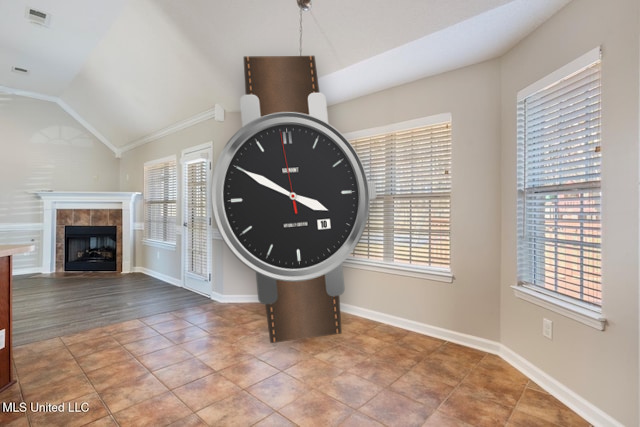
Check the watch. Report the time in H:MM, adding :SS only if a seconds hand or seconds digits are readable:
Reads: 3:49:59
